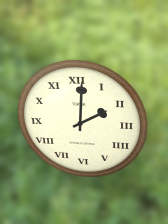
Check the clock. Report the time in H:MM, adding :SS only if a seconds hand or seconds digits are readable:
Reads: 2:01
